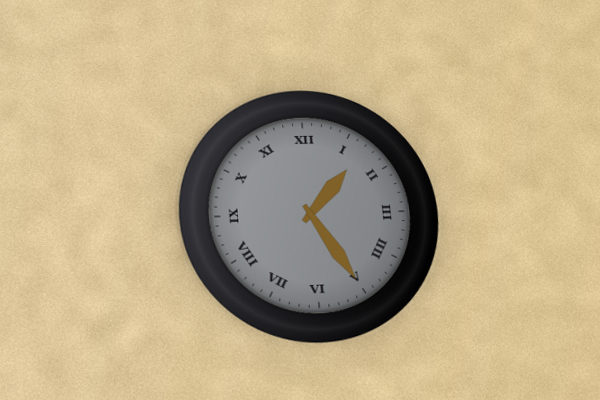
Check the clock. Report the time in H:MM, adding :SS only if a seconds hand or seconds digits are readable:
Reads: 1:25
